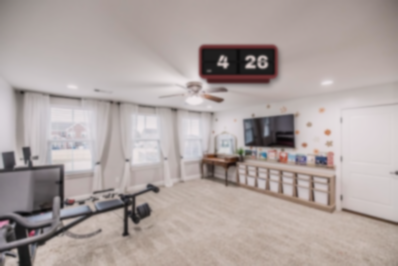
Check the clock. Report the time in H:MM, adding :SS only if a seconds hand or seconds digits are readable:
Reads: 4:26
